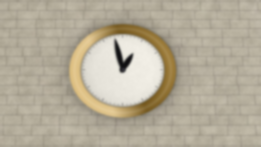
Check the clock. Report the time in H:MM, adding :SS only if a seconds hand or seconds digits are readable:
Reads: 12:58
